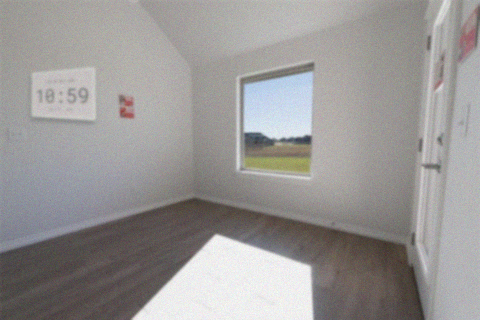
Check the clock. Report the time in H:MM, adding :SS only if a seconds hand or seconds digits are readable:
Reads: 10:59
